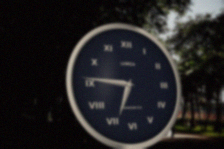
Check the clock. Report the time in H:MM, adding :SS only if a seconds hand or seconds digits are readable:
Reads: 6:46
